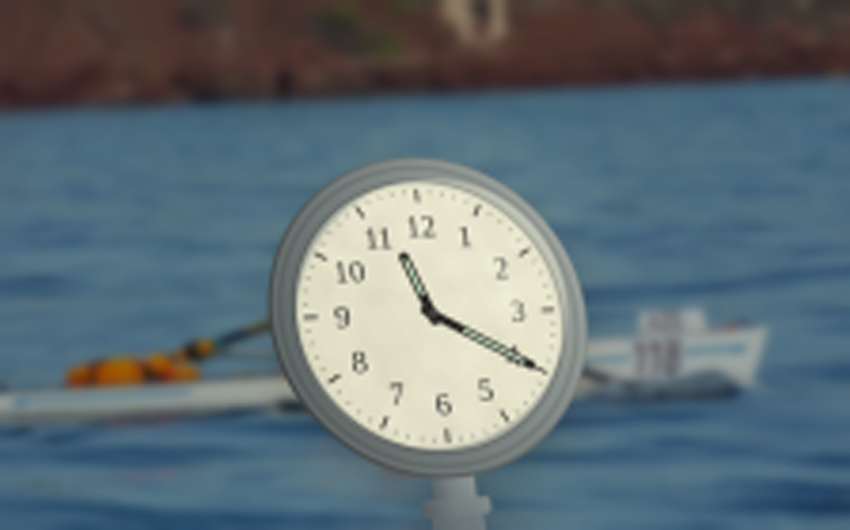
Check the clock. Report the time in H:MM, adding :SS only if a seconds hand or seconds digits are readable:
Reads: 11:20
